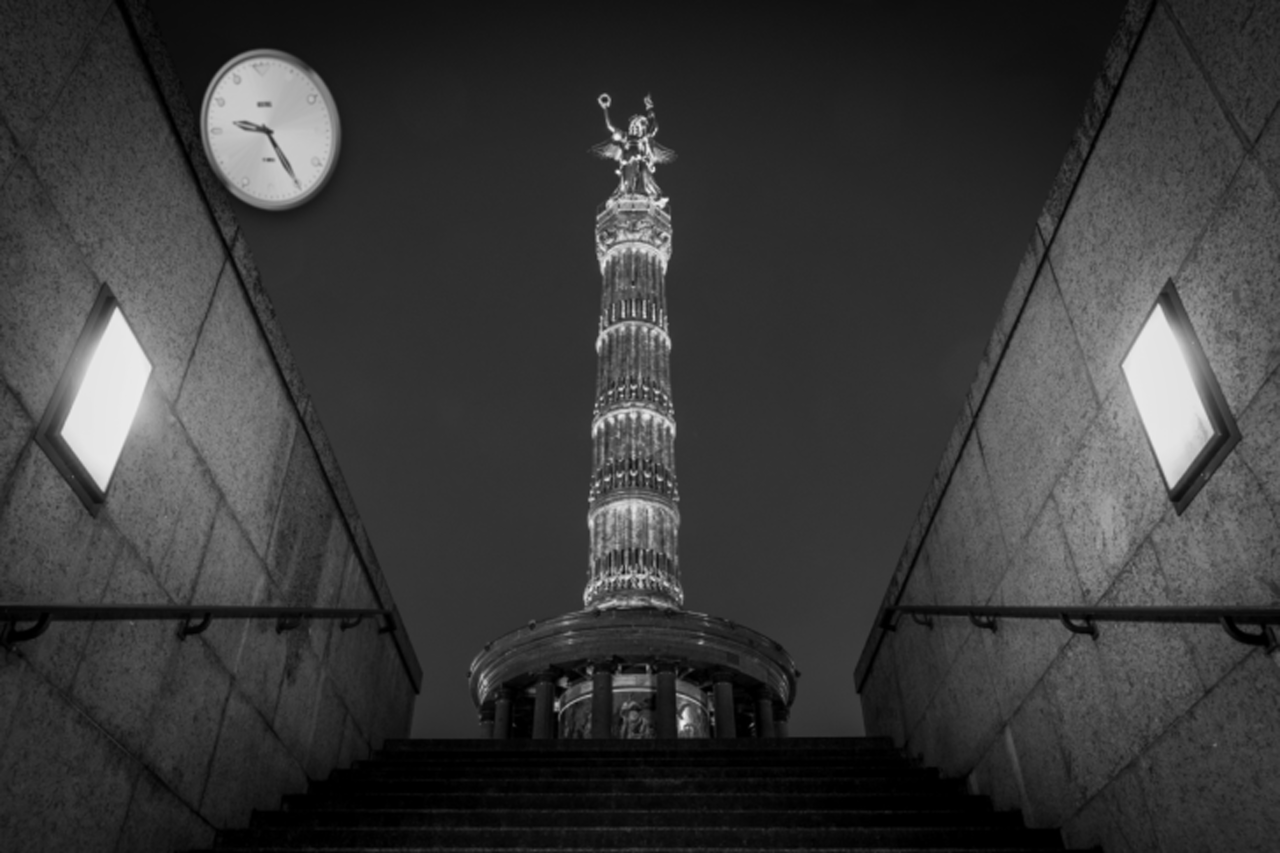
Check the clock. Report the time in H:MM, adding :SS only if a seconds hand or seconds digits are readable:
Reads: 9:25
